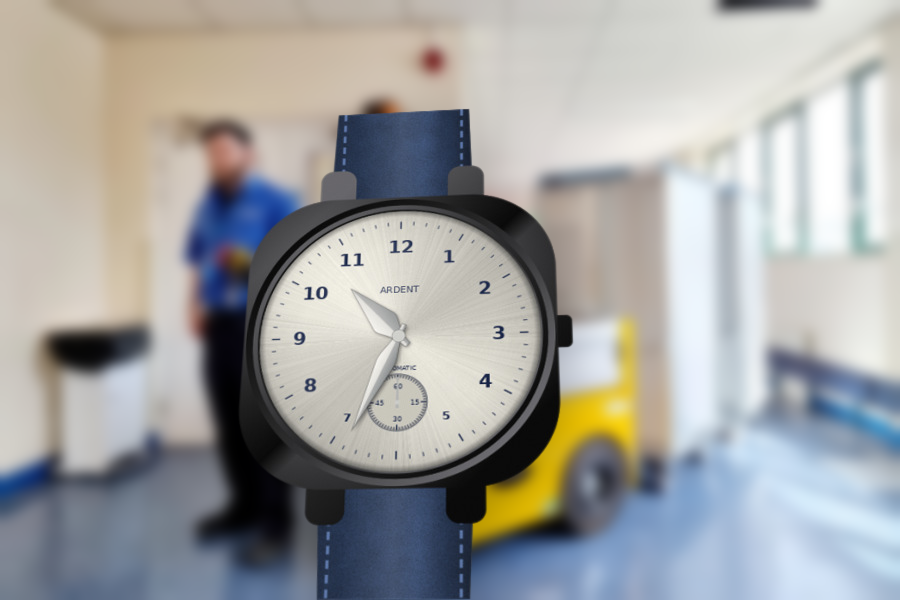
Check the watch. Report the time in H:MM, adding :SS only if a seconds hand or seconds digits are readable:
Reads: 10:34
